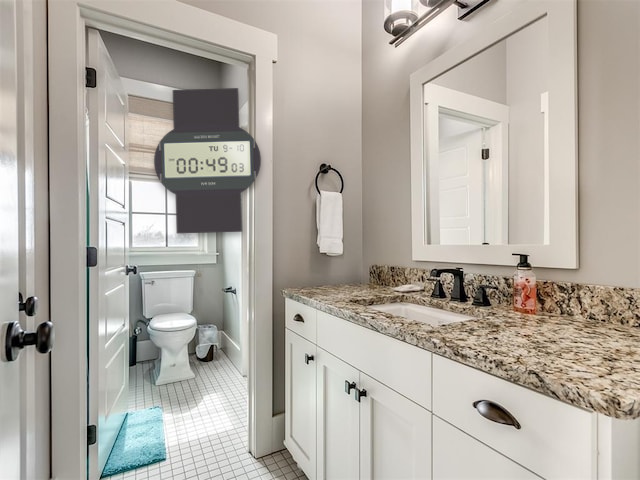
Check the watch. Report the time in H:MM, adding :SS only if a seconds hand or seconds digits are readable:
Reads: 0:49:03
